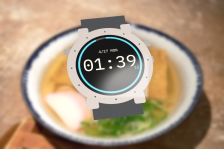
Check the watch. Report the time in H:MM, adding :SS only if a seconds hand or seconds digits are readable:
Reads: 1:39
